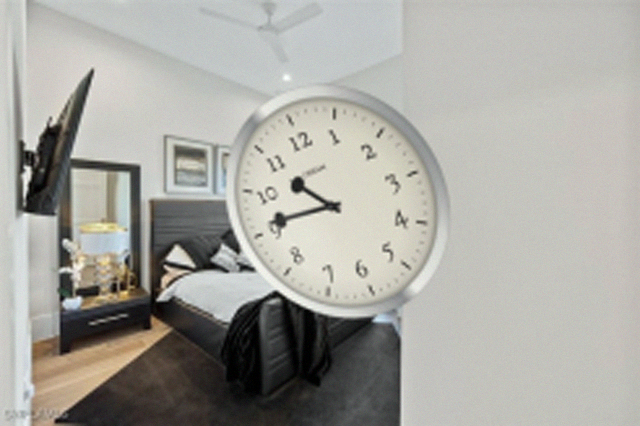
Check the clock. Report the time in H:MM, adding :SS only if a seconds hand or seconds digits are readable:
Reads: 10:46
